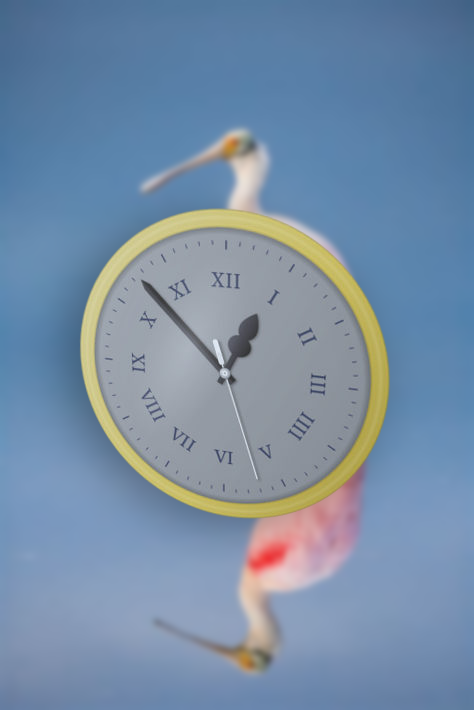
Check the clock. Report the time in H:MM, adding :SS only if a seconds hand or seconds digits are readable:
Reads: 12:52:27
